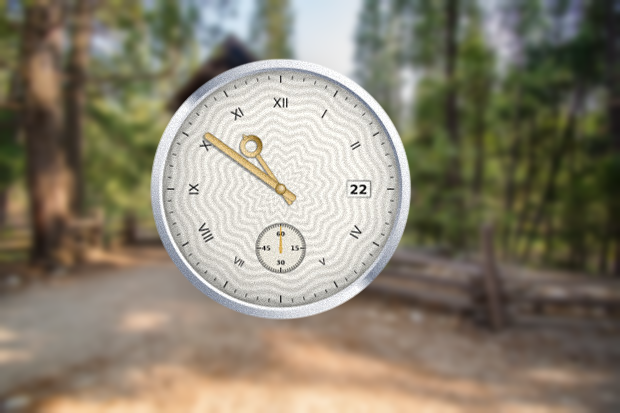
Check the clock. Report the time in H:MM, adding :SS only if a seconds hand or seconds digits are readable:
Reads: 10:51
